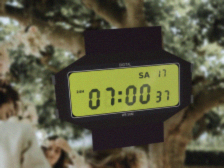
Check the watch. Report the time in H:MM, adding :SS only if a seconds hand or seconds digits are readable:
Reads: 7:00:37
